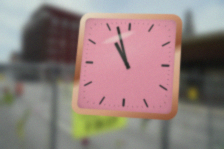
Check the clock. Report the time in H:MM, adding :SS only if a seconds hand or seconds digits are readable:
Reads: 10:57
